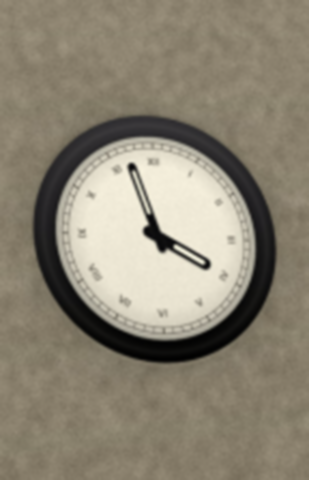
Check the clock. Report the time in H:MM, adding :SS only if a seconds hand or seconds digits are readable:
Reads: 3:57
